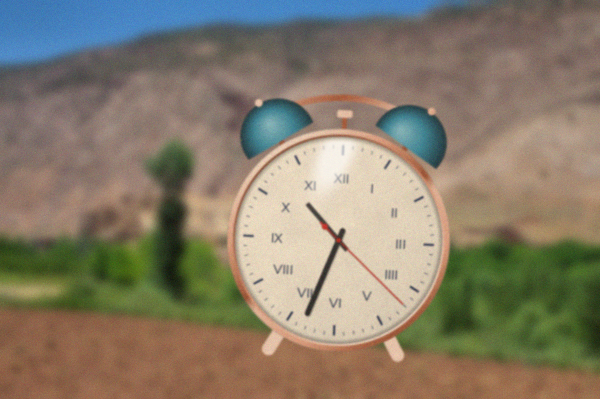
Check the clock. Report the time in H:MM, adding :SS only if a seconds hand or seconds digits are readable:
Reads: 10:33:22
